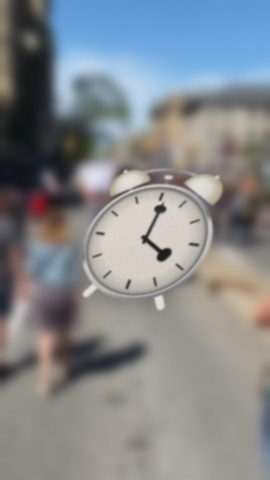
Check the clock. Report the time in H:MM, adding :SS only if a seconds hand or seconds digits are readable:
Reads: 4:01
